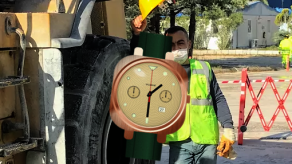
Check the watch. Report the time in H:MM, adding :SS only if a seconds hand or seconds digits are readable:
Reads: 1:30
